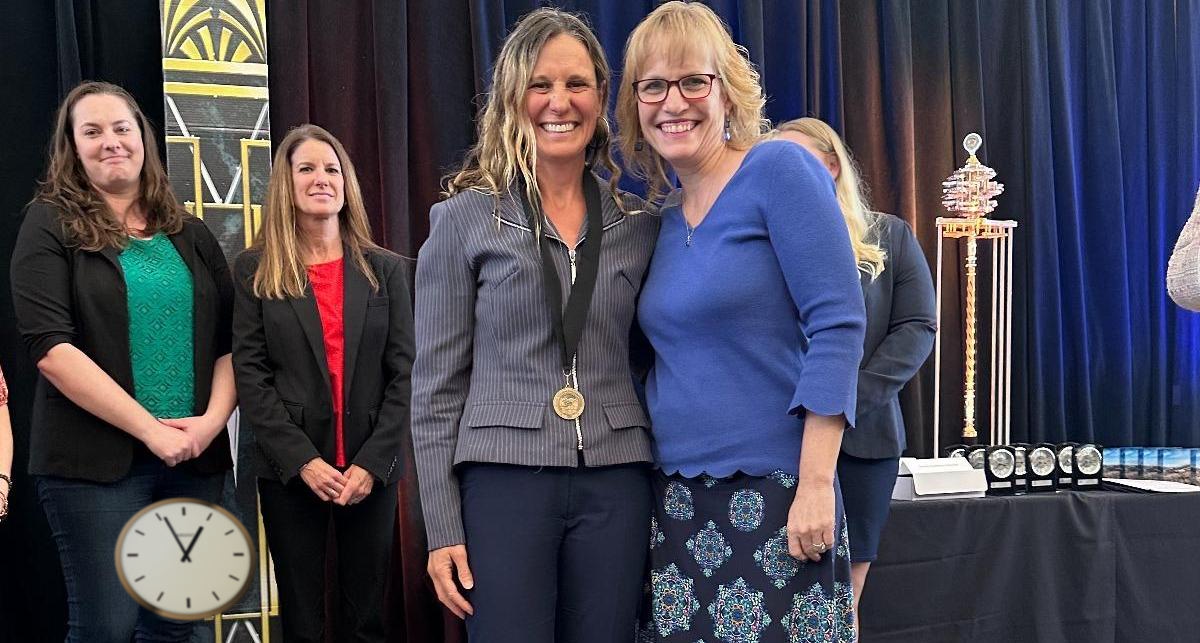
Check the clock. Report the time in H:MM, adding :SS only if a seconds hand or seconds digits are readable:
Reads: 12:56
